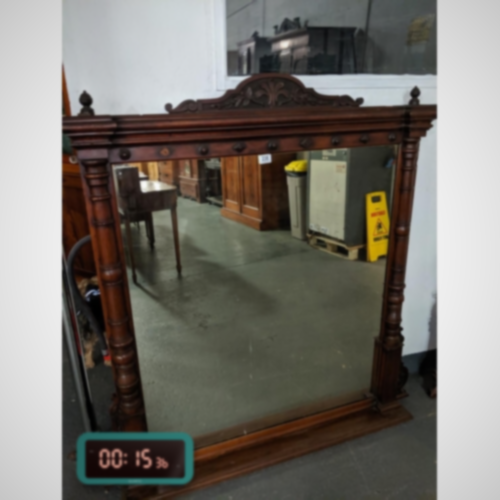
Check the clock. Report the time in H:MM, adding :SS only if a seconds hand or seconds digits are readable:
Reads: 0:15
